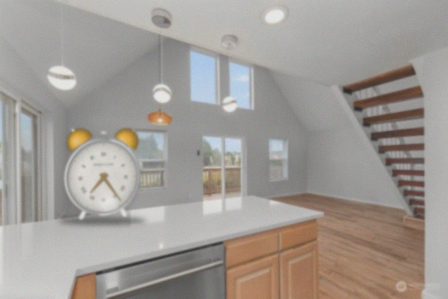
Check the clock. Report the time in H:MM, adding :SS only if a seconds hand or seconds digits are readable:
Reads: 7:24
